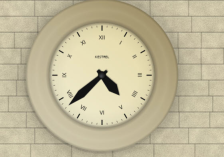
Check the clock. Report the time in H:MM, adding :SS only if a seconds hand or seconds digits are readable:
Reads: 4:38
